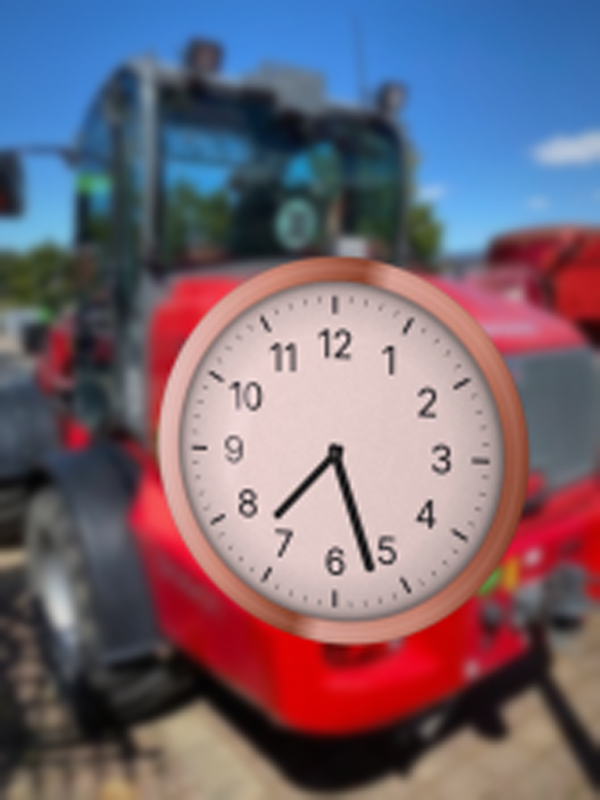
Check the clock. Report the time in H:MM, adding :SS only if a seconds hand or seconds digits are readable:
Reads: 7:27
